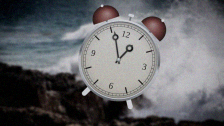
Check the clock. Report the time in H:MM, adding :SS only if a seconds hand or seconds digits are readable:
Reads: 12:56
